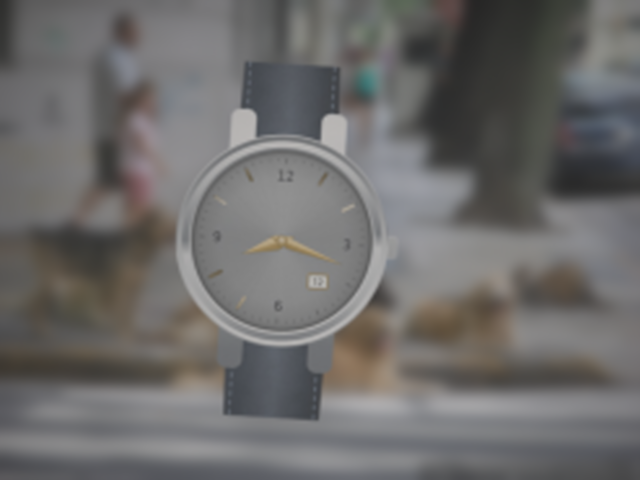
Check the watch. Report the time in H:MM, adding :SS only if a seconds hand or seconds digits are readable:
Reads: 8:18
